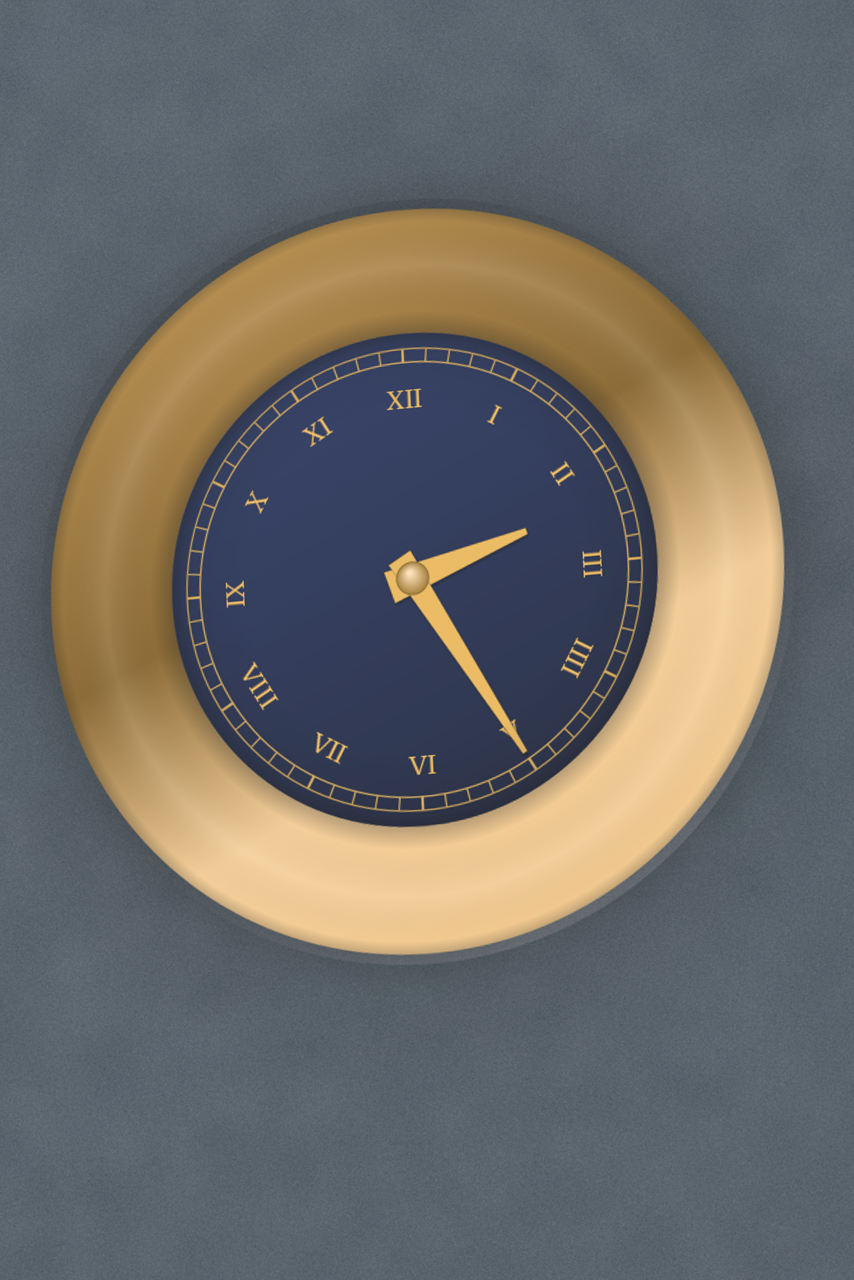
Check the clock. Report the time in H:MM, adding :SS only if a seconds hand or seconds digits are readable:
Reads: 2:25
